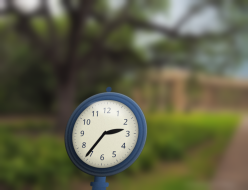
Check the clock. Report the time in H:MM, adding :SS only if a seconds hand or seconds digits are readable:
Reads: 2:36
